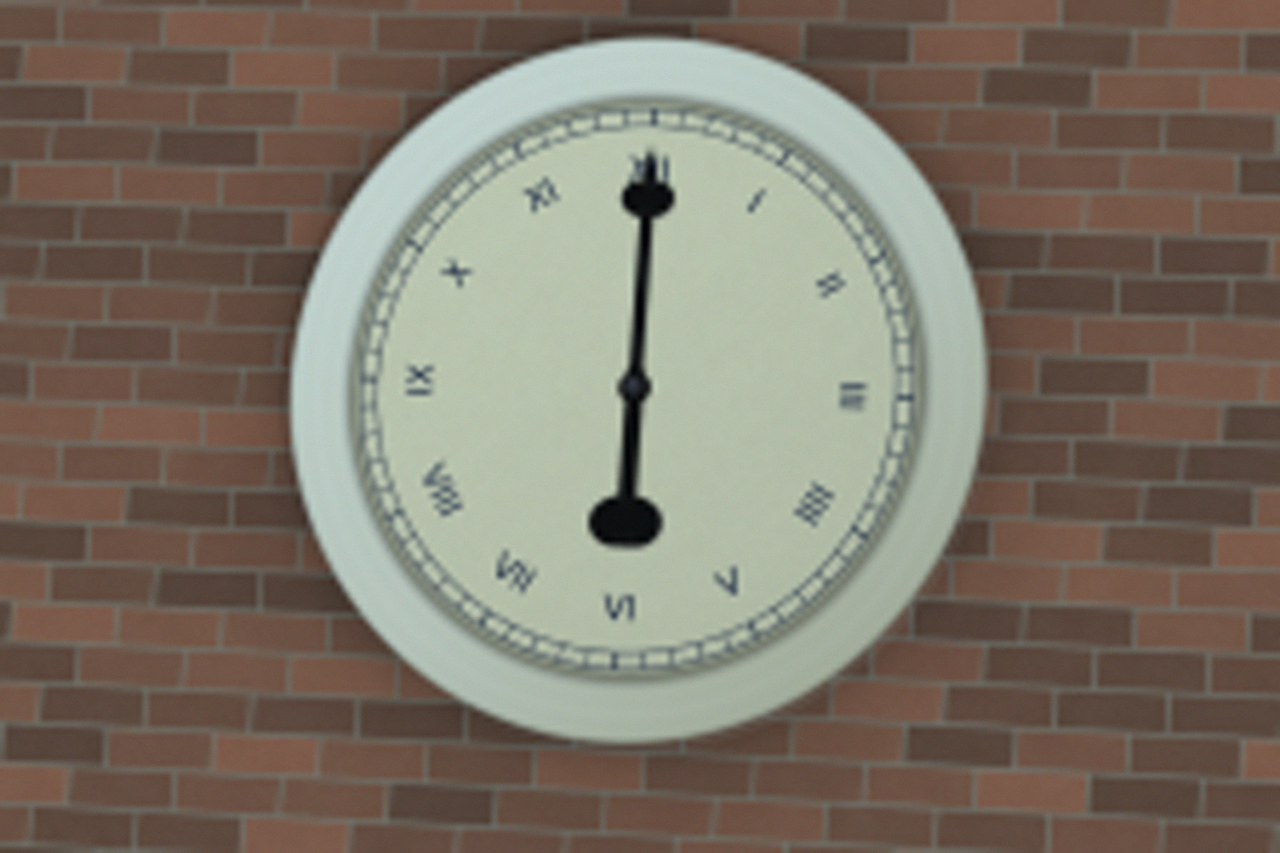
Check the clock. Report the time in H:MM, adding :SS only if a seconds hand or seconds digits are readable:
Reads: 6:00
